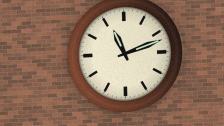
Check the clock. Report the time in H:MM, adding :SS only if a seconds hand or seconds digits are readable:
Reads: 11:12
